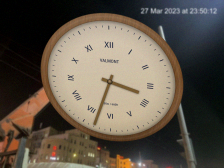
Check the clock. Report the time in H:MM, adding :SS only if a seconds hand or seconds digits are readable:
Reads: 3:33
